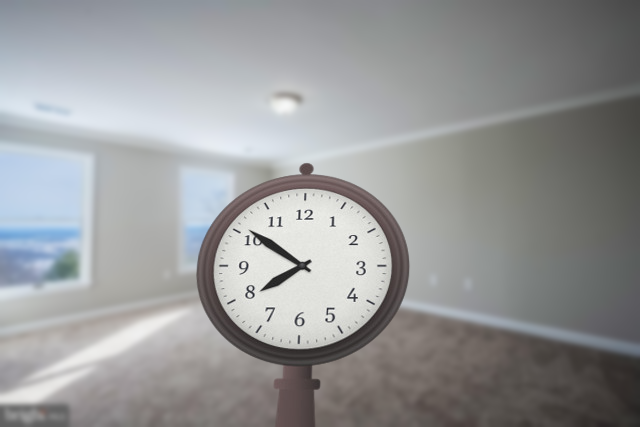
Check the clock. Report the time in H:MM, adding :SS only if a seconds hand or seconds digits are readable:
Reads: 7:51
